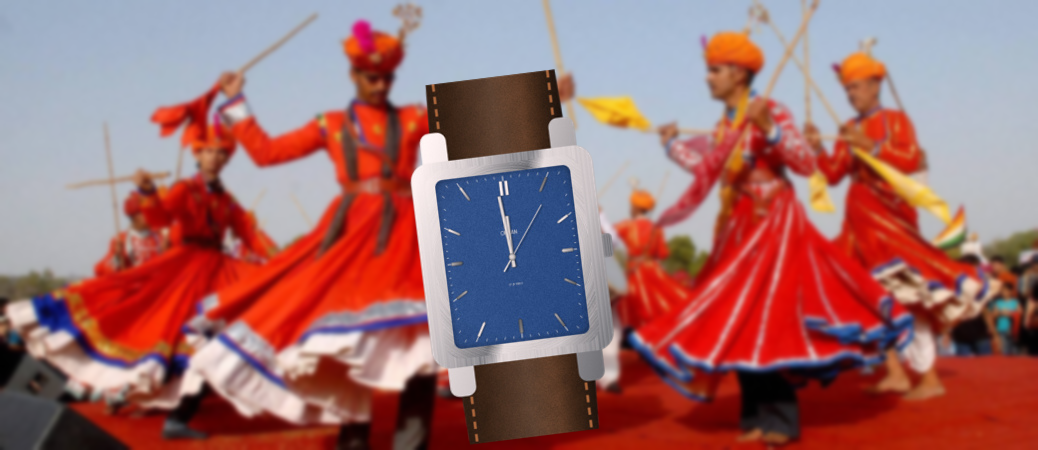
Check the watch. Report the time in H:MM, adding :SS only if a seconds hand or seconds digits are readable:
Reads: 11:59:06
